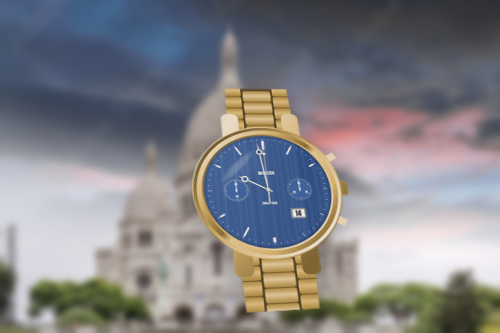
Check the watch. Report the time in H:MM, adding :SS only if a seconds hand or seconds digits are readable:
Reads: 9:59
